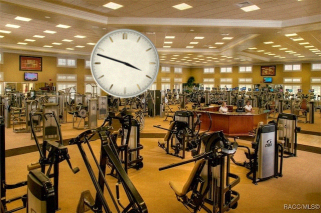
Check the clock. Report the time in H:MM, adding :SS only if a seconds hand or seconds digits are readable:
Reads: 3:48
